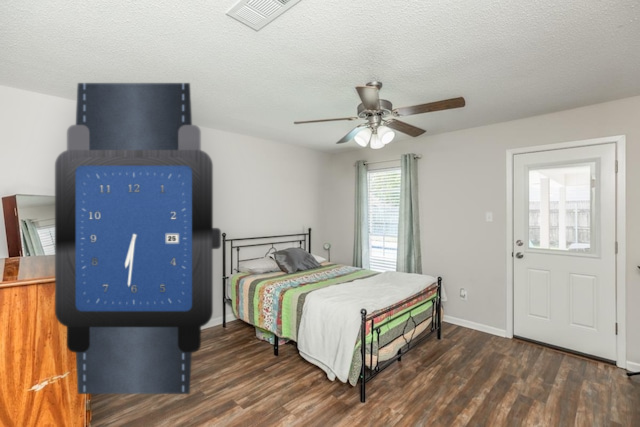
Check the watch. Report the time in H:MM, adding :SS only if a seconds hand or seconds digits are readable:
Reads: 6:31
